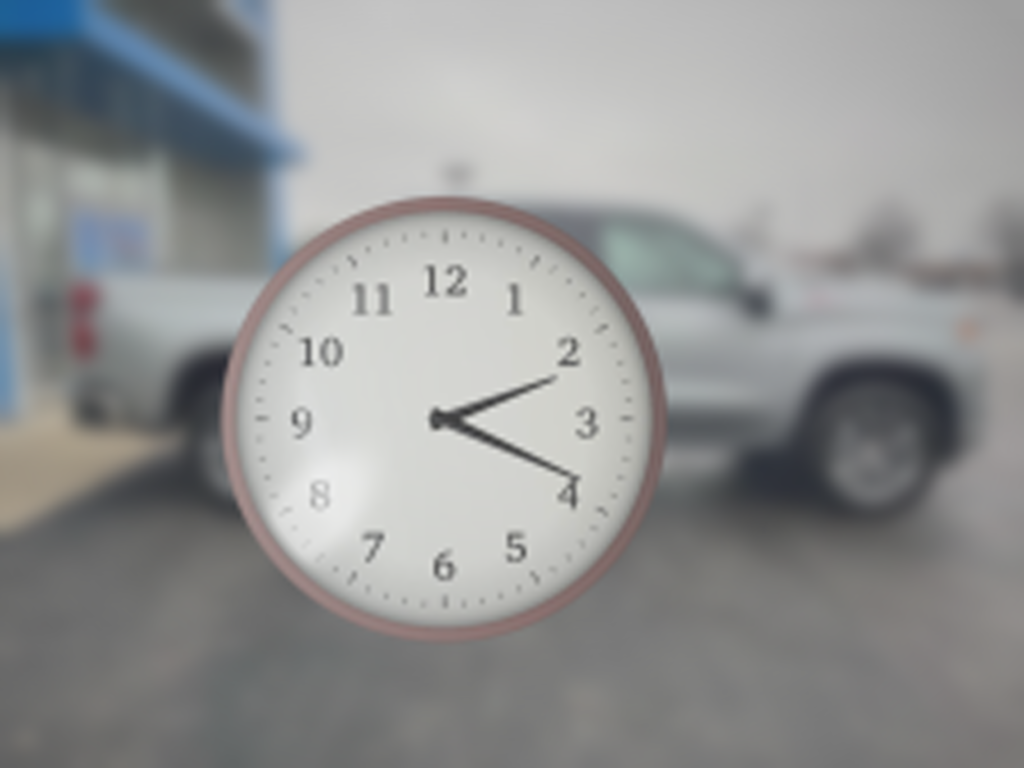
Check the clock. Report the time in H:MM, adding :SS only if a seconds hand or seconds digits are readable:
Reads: 2:19
